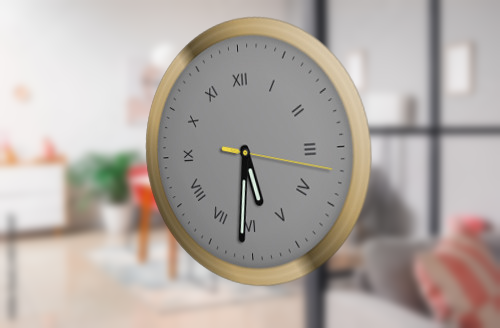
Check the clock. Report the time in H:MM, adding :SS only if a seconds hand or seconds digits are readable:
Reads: 5:31:17
